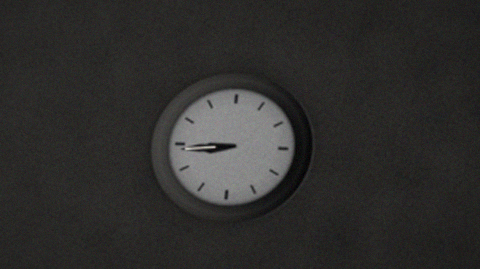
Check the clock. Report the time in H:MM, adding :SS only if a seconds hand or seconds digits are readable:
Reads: 8:44
